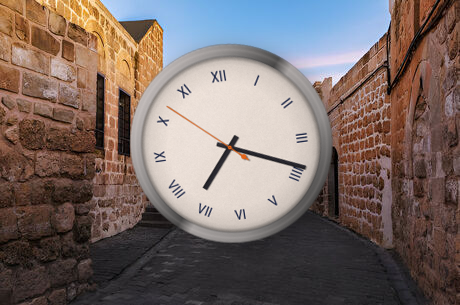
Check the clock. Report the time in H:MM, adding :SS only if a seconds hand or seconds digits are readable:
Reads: 7:18:52
